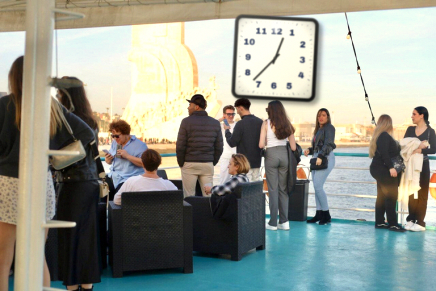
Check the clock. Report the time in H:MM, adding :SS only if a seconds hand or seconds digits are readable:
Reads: 12:37
